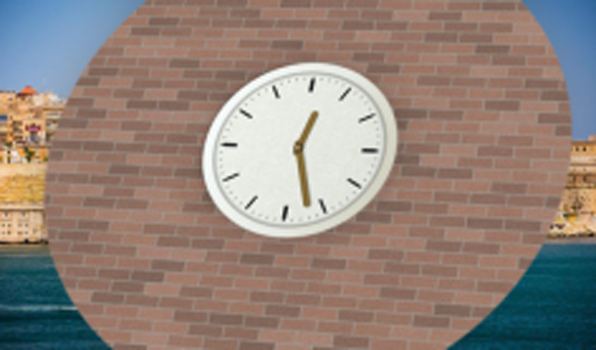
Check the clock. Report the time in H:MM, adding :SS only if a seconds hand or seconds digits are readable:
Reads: 12:27
